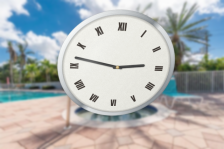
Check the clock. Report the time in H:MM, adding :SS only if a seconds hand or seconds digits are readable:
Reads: 2:47
